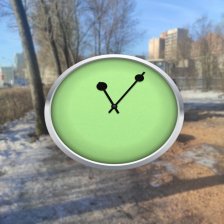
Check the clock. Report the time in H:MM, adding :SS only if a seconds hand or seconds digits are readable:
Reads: 11:06
